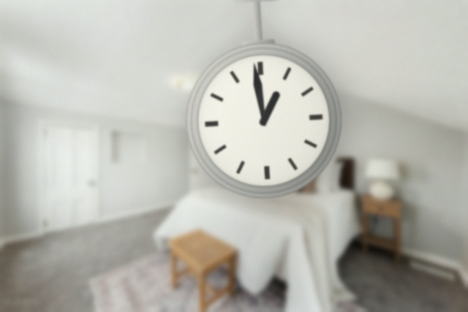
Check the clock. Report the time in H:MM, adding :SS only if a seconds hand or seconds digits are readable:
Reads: 12:59
